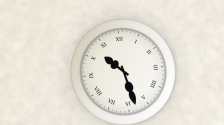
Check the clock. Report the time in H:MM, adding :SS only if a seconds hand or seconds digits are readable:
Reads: 10:28
